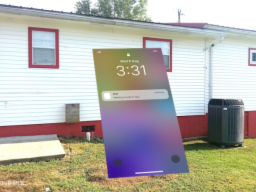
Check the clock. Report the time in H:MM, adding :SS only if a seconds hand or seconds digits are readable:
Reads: 3:31
